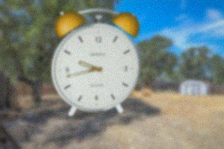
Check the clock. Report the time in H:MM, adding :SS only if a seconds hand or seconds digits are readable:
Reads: 9:43
